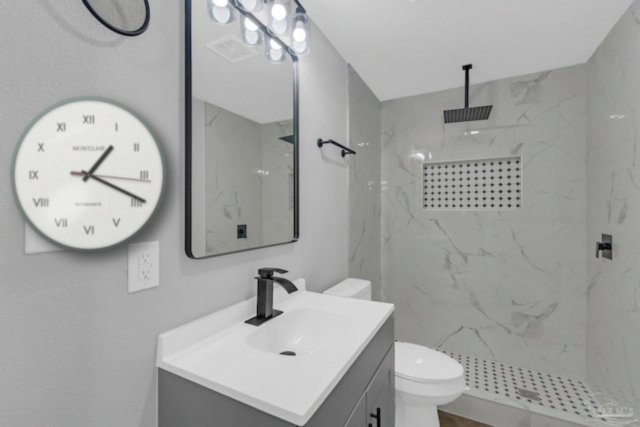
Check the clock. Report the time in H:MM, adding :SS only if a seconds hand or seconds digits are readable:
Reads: 1:19:16
